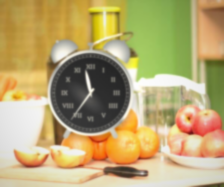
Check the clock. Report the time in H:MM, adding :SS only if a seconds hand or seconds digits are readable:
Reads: 11:36
